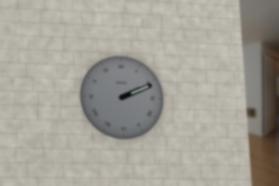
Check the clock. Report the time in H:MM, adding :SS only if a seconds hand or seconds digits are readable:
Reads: 2:11
